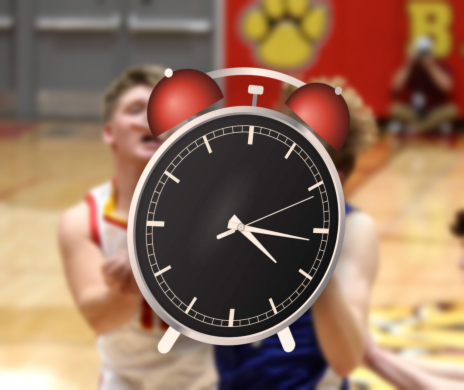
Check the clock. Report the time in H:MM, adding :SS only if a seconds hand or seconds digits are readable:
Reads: 4:16:11
